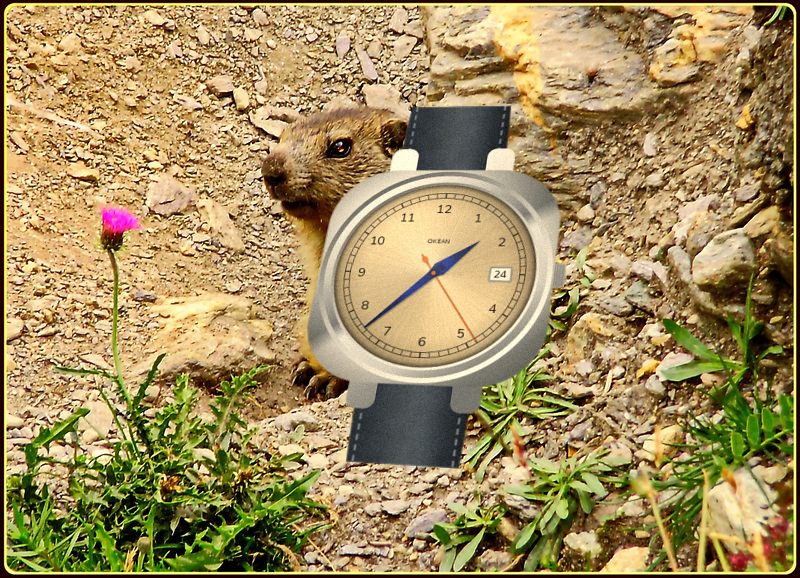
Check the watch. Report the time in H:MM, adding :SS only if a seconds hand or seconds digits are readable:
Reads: 1:37:24
